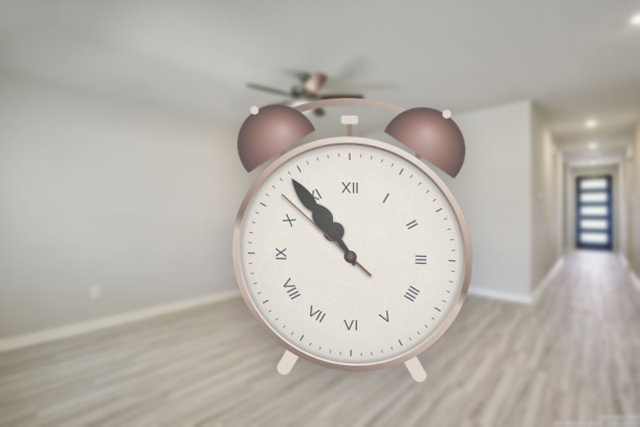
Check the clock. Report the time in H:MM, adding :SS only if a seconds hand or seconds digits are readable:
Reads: 10:53:52
